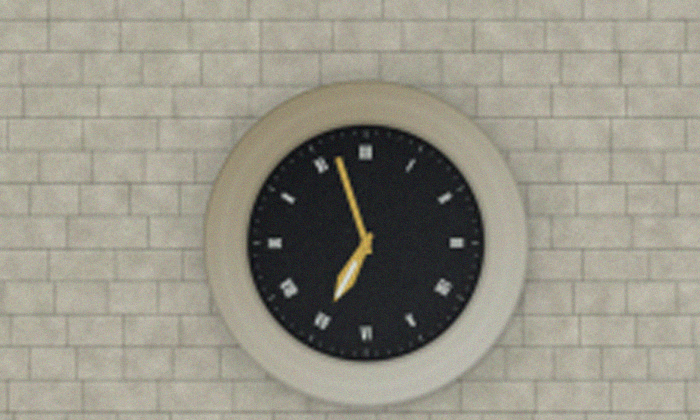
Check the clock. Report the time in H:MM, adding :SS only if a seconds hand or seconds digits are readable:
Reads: 6:57
